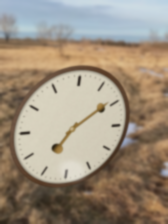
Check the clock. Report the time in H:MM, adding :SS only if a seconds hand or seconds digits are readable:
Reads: 7:09
